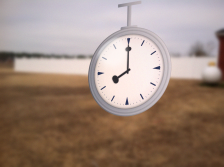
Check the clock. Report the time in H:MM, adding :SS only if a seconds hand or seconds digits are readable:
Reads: 8:00
